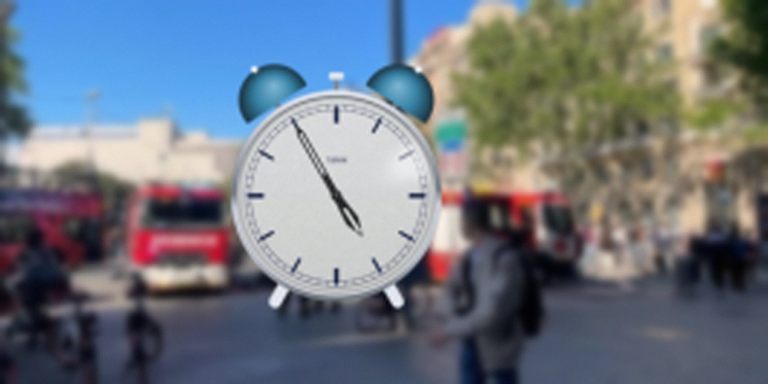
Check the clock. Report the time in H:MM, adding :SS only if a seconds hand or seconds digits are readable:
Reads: 4:55
